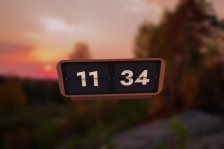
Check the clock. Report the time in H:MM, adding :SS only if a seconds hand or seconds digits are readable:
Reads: 11:34
